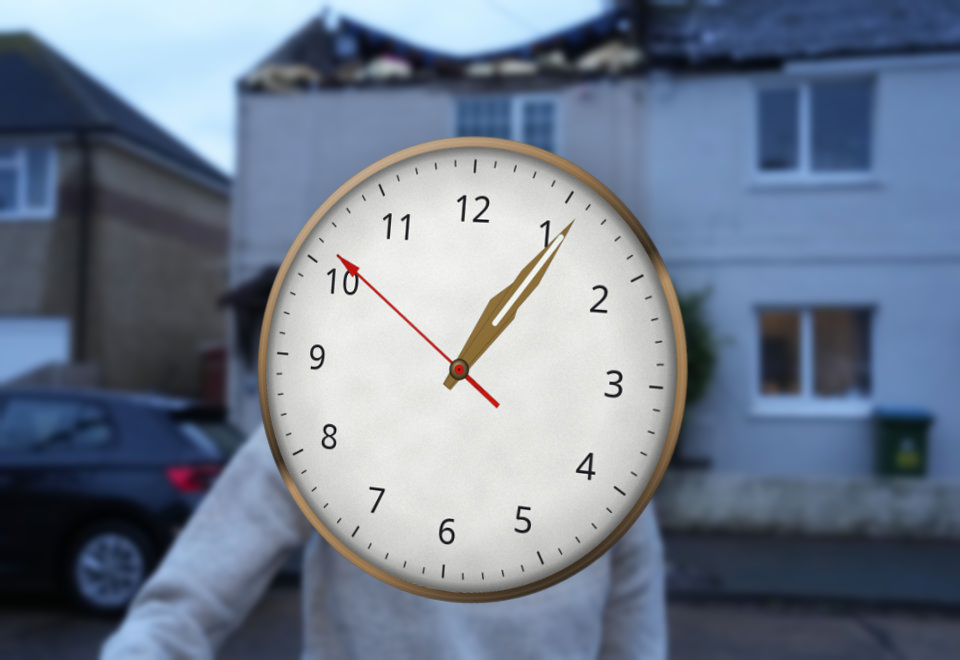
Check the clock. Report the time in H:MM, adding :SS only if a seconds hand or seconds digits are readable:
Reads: 1:05:51
